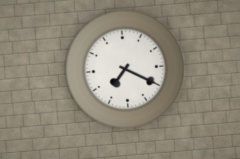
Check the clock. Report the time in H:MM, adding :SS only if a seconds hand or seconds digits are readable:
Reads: 7:20
